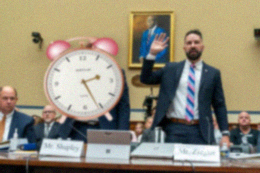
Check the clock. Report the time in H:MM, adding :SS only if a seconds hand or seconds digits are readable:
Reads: 2:26
